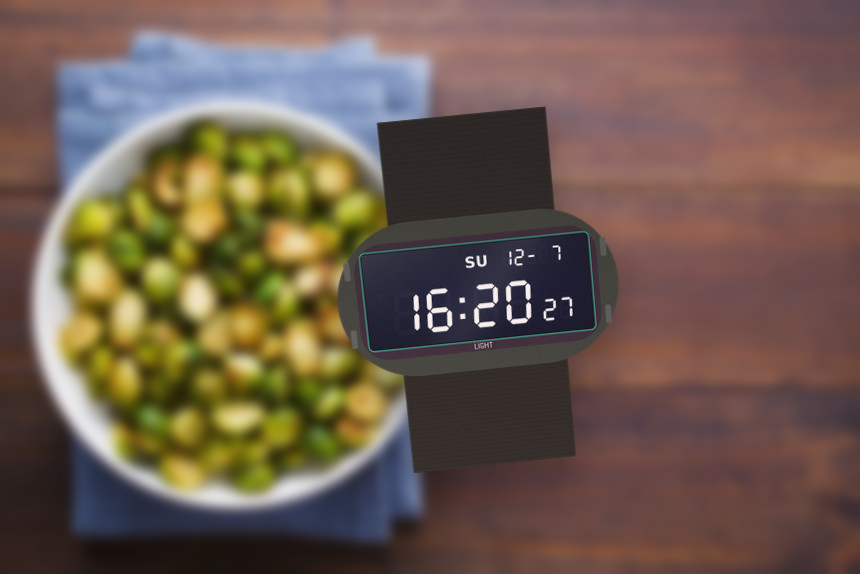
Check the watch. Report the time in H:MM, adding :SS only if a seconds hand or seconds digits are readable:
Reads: 16:20:27
